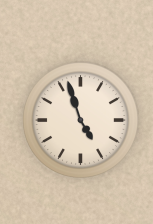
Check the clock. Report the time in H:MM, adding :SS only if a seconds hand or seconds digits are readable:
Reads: 4:57
